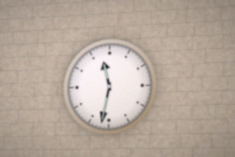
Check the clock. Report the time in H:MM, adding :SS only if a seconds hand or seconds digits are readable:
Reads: 11:32
